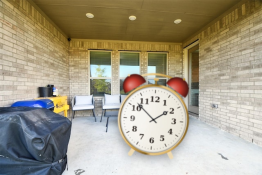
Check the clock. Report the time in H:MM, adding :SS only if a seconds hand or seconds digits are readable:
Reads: 1:52
